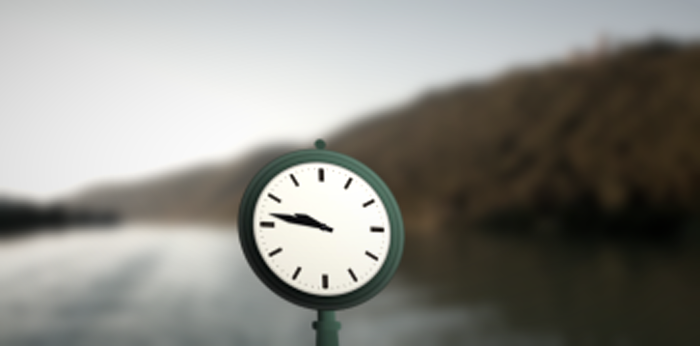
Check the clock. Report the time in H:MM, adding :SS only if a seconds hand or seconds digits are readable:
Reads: 9:47
